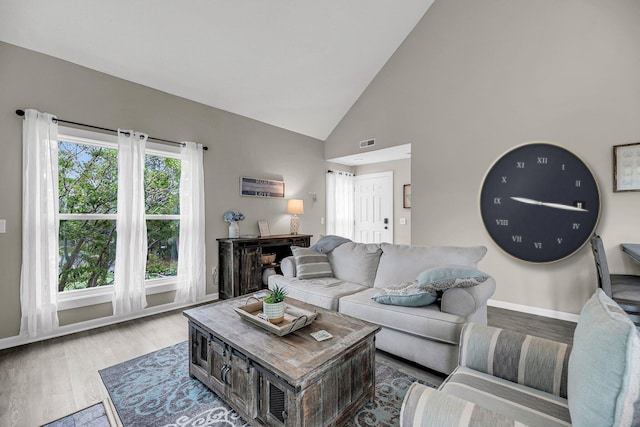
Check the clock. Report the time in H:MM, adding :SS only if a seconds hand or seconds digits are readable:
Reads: 9:16
